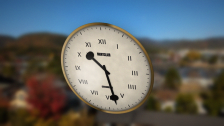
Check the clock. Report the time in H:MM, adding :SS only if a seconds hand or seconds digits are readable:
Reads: 10:28
